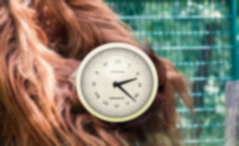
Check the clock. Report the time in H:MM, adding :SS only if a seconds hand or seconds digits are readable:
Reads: 2:22
